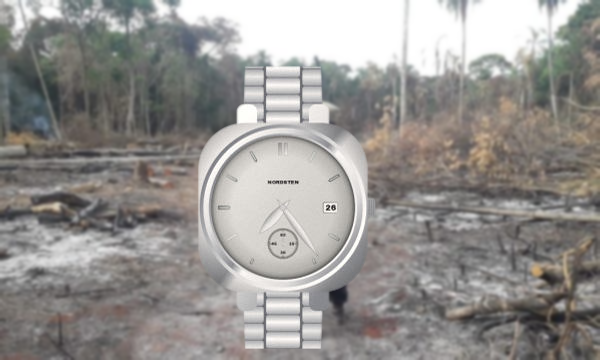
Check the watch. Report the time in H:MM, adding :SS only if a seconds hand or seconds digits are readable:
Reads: 7:24
